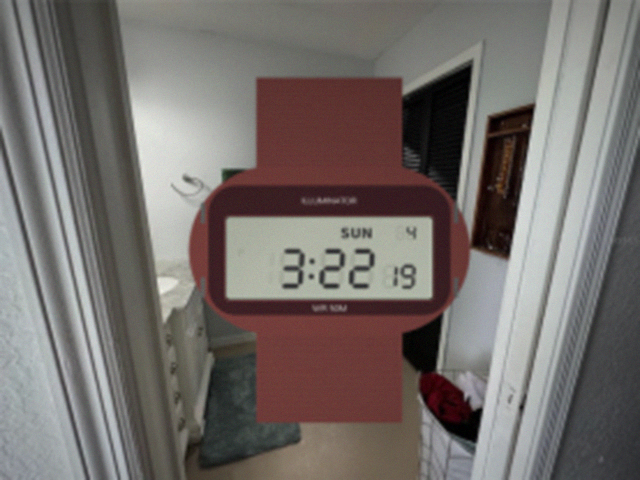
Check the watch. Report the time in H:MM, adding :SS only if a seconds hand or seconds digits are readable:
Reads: 3:22:19
